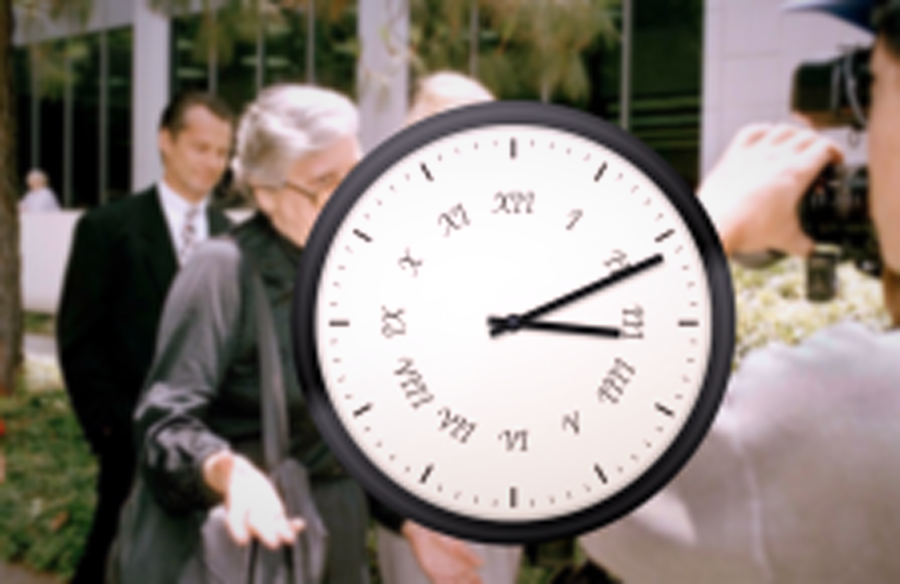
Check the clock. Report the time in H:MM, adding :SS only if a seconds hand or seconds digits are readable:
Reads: 3:11
